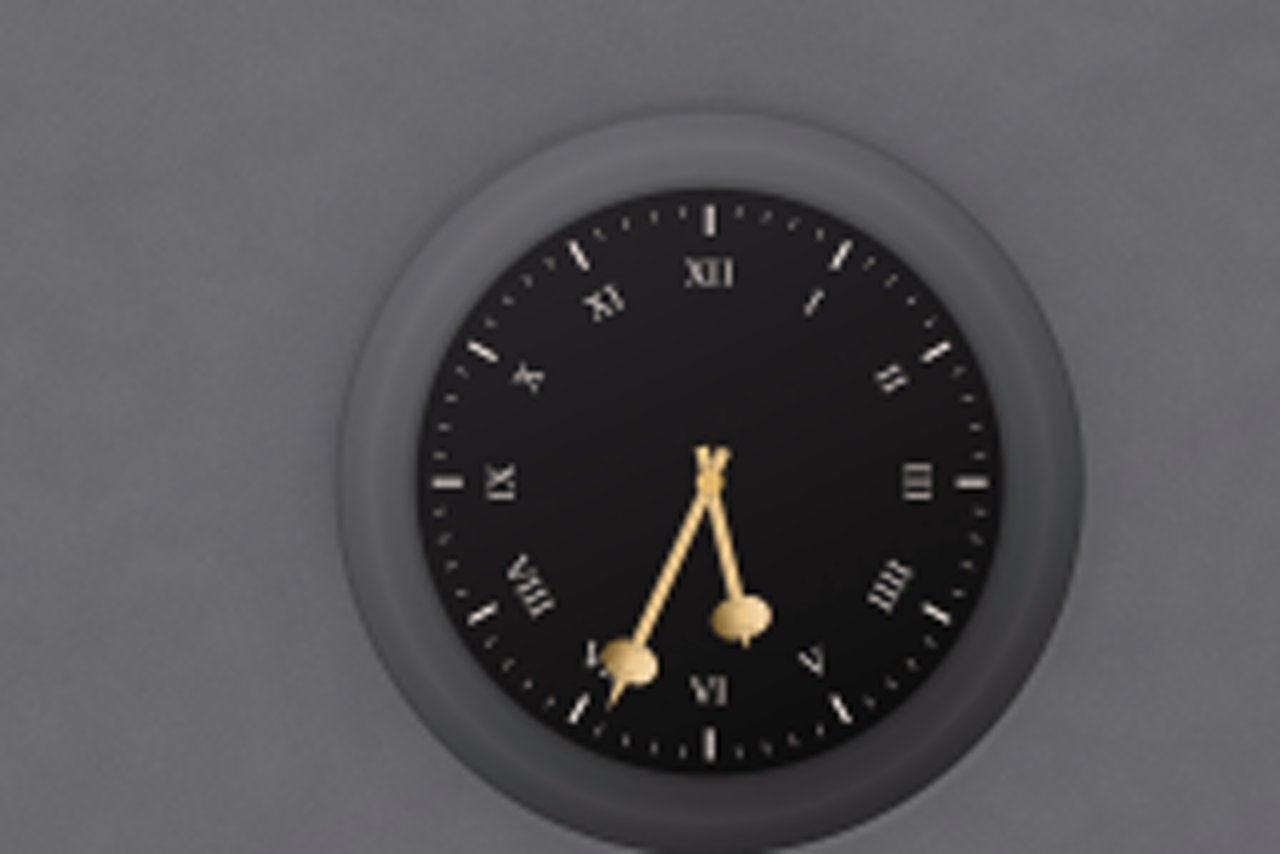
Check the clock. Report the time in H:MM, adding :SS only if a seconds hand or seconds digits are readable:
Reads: 5:34
